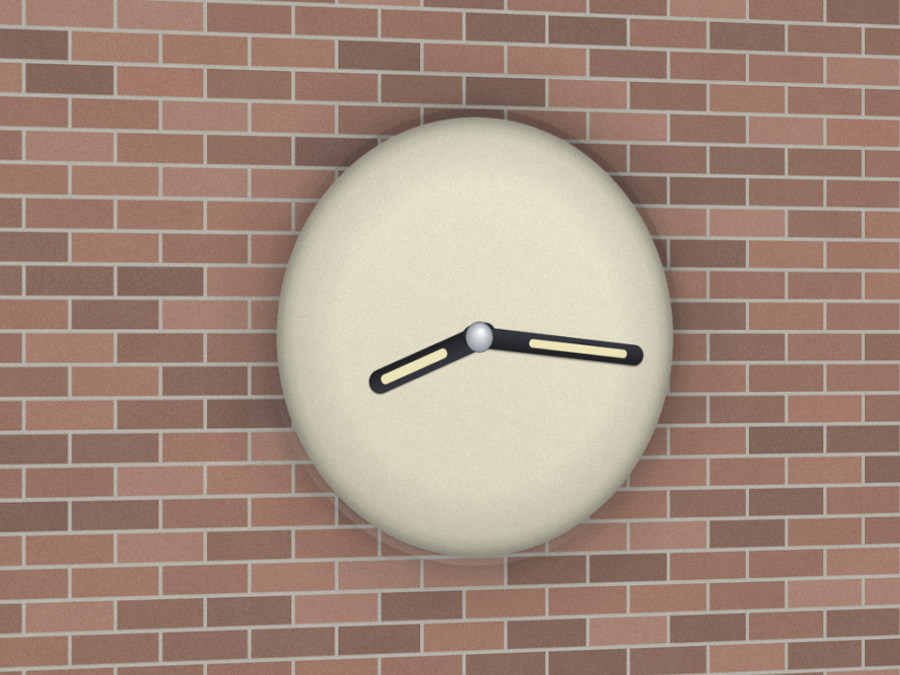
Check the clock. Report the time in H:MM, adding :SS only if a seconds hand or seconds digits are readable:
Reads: 8:16
